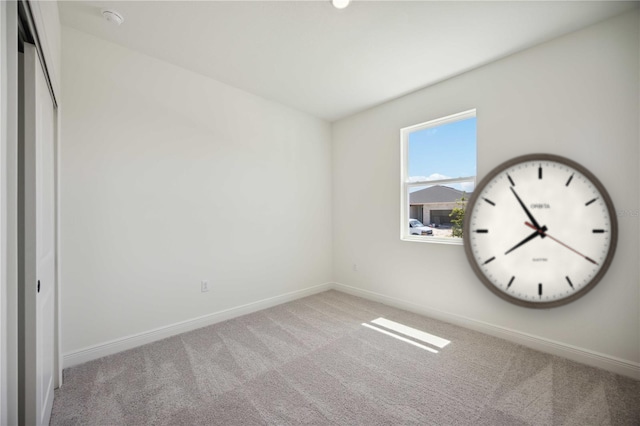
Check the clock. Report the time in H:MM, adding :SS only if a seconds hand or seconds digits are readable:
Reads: 7:54:20
